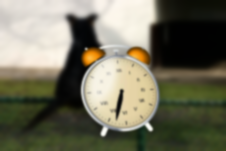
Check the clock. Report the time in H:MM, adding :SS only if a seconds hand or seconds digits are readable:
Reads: 6:33
